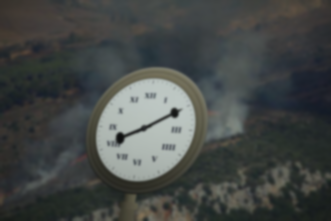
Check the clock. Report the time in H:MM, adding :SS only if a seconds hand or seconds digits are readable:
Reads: 8:10
